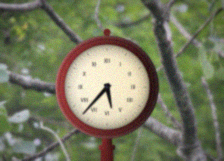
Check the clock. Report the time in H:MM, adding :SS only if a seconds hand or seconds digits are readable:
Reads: 5:37
